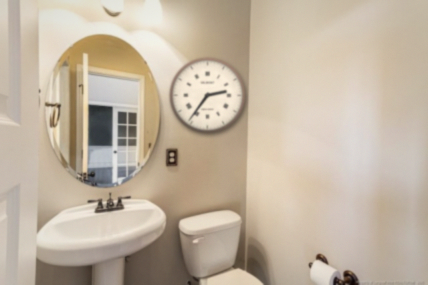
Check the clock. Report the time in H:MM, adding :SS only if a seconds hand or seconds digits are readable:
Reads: 2:36
